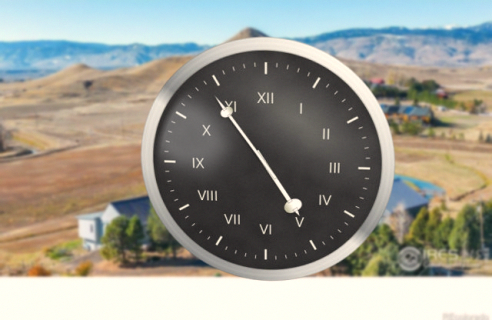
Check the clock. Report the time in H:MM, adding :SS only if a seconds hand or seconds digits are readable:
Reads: 4:54
